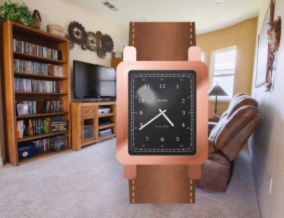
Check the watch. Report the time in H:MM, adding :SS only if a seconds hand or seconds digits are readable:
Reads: 4:39
